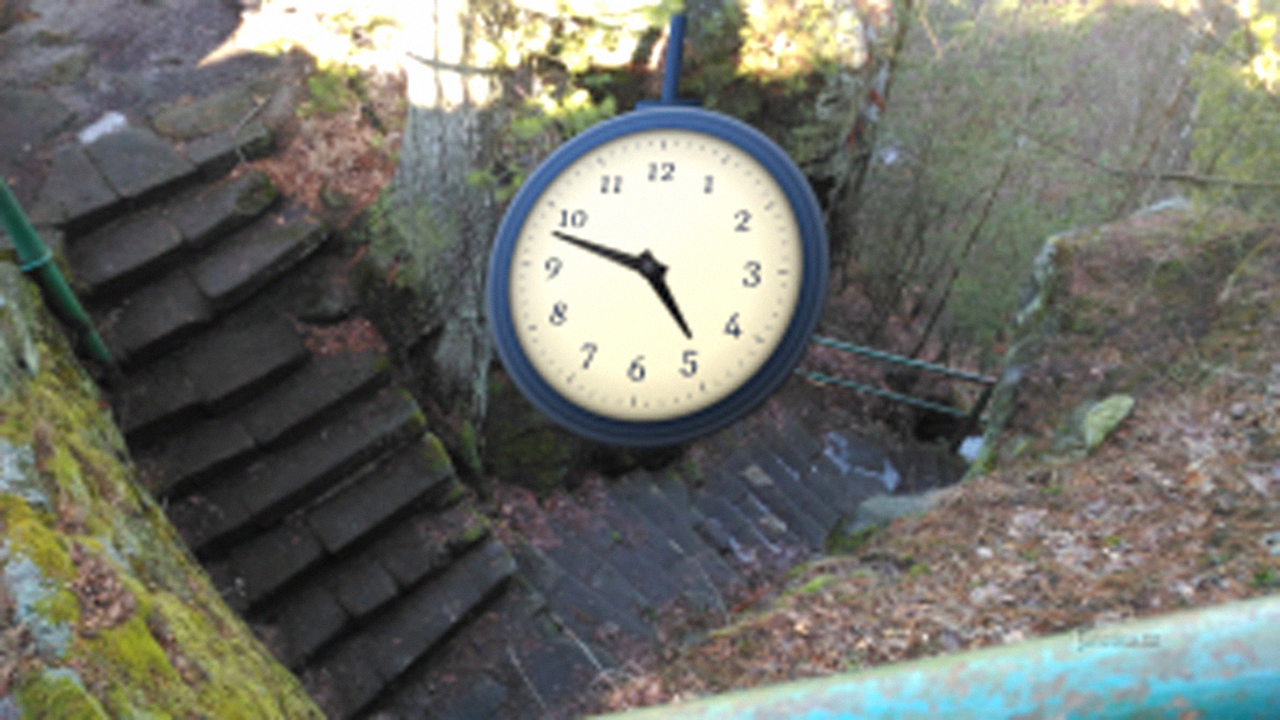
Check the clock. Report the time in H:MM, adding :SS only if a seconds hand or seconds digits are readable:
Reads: 4:48
